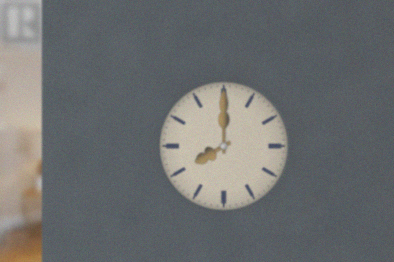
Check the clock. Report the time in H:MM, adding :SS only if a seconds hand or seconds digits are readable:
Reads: 8:00
